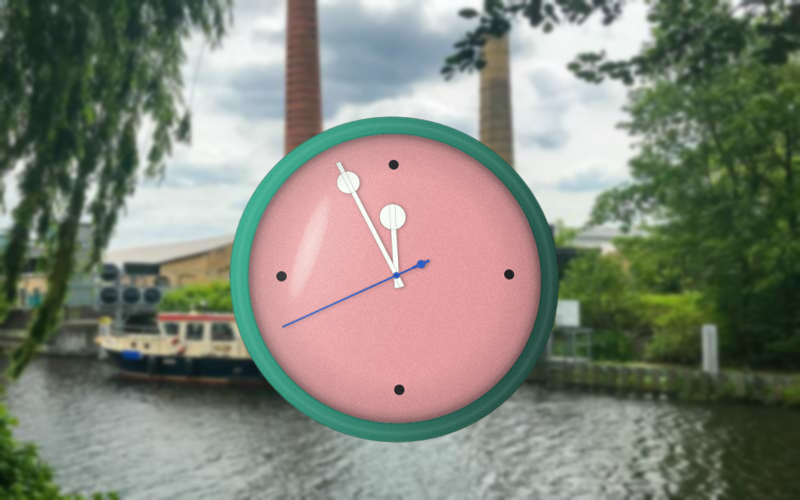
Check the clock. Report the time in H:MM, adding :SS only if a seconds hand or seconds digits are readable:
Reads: 11:55:41
